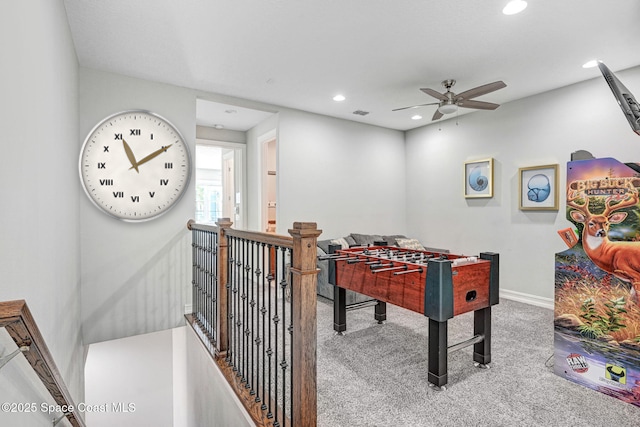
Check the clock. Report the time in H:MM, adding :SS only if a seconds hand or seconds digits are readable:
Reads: 11:10
